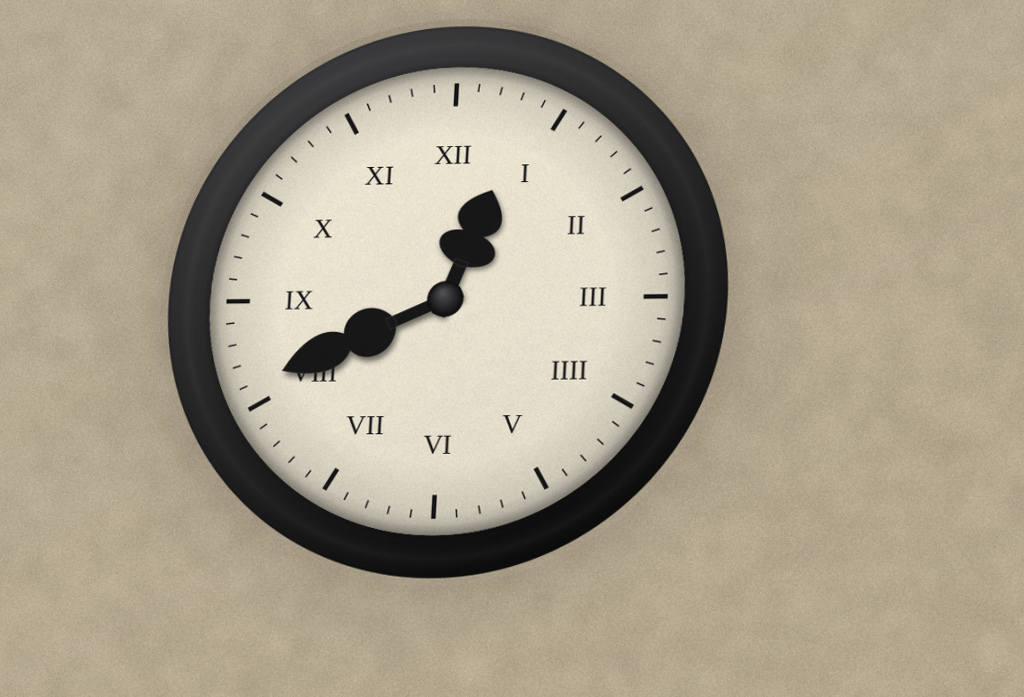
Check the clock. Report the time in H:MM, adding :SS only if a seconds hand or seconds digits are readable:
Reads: 12:41
